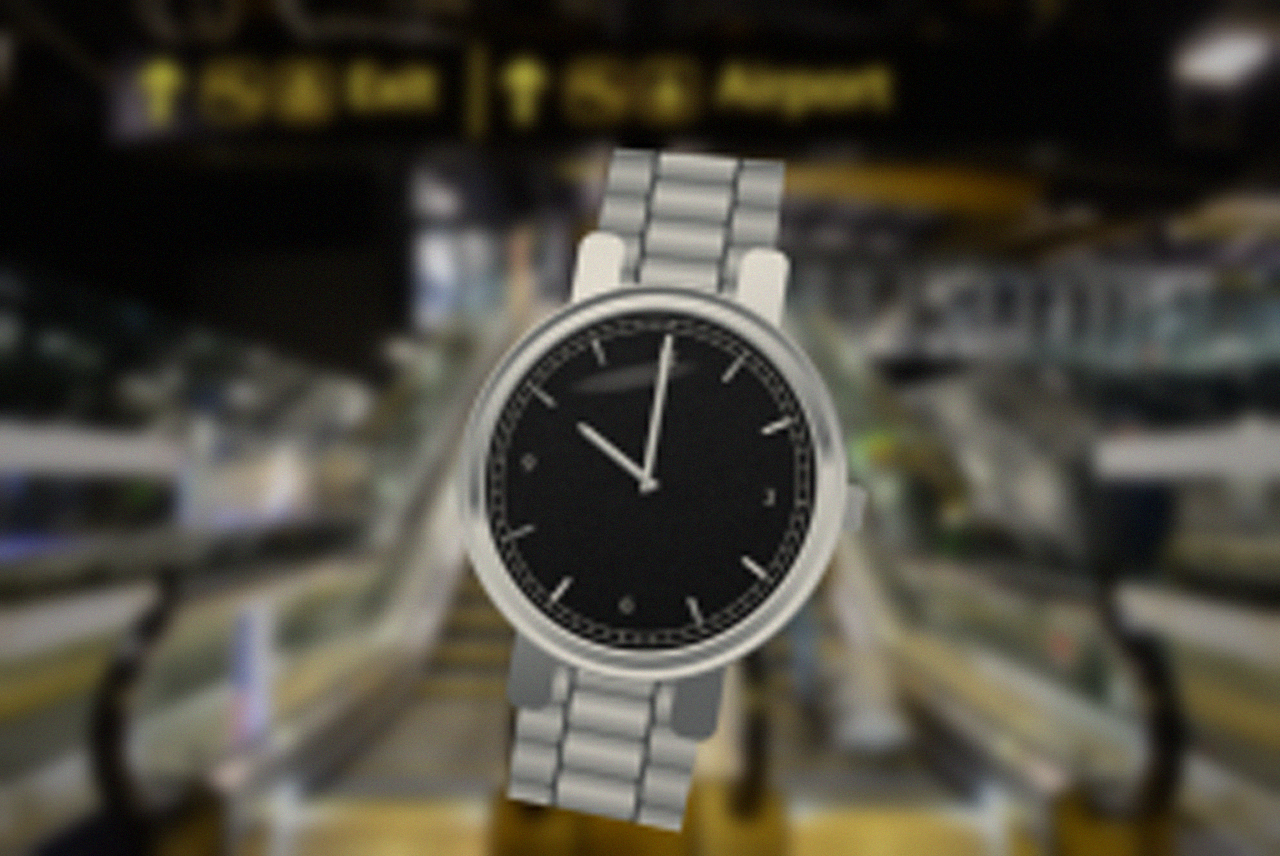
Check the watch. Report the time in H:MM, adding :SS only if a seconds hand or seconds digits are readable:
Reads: 10:00
